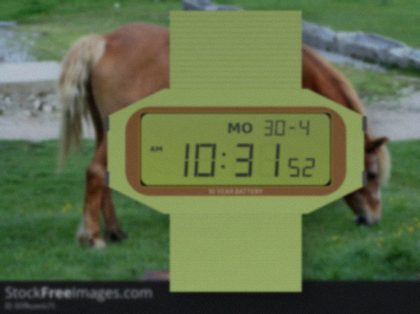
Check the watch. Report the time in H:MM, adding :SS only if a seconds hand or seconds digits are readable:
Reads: 10:31:52
